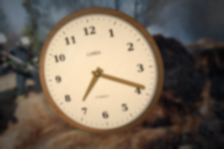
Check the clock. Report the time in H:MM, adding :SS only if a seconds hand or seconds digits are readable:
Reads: 7:19
